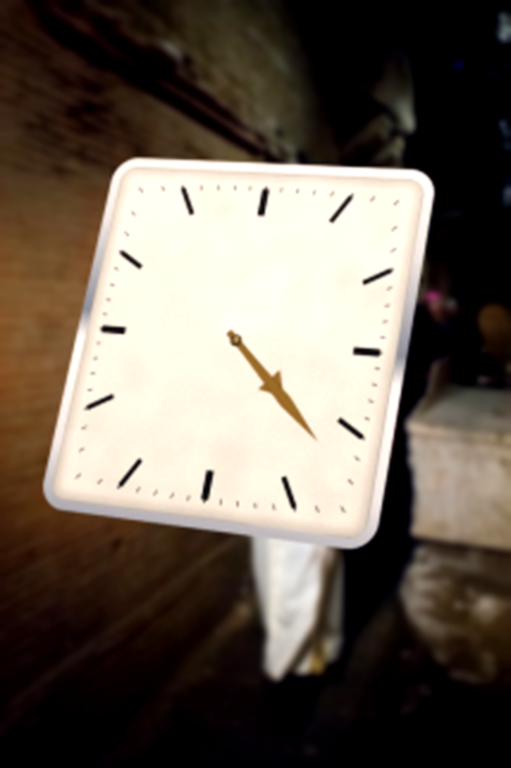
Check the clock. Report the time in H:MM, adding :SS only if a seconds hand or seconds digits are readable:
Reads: 4:22
